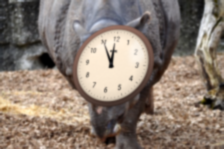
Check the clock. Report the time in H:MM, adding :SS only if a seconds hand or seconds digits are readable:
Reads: 11:55
